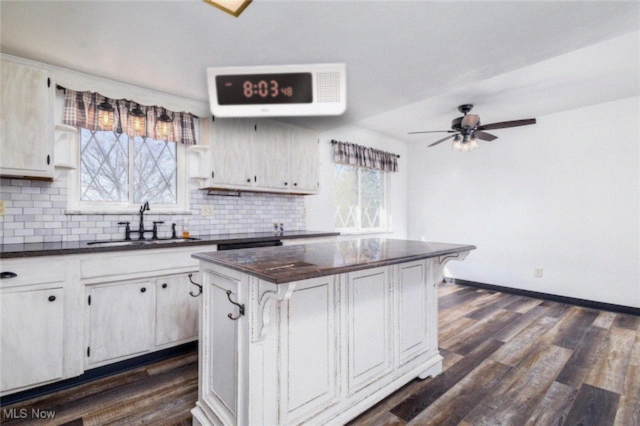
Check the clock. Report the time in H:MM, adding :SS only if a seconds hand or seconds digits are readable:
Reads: 8:03
